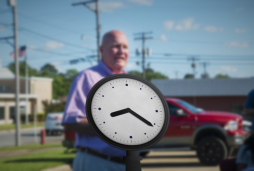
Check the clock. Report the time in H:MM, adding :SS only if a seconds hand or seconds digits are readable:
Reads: 8:21
